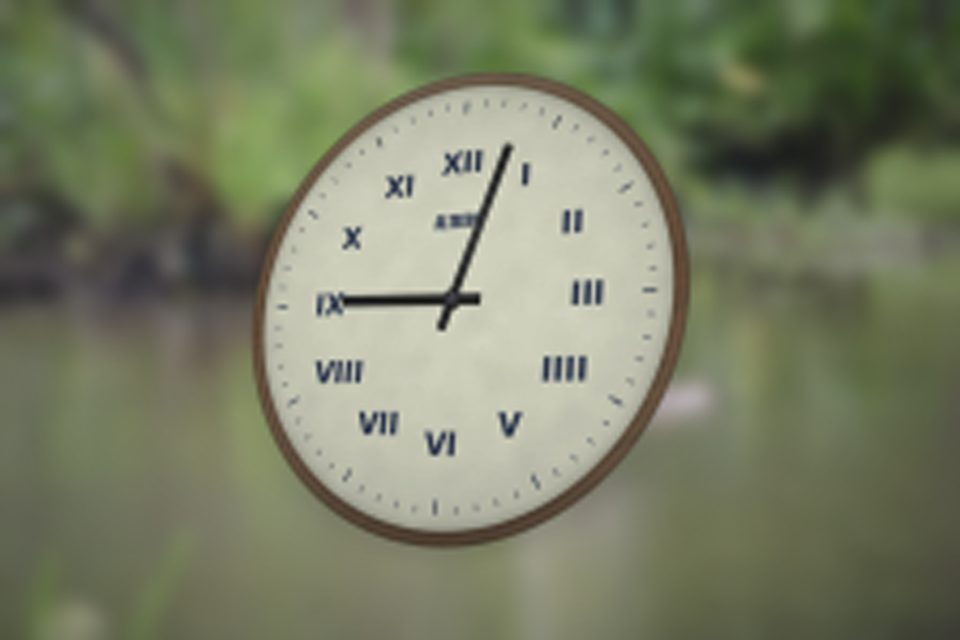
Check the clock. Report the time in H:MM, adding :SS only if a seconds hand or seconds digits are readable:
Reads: 9:03
